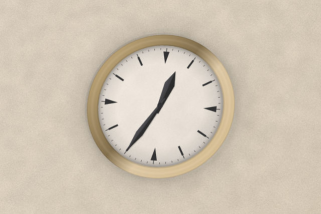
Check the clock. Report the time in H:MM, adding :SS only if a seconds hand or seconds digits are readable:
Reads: 12:35
